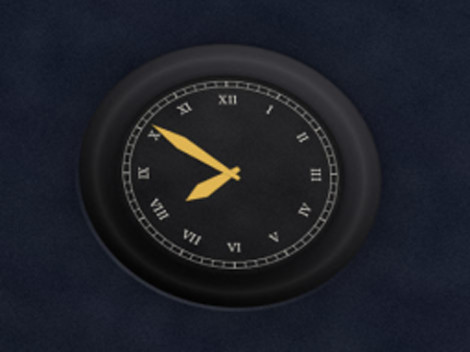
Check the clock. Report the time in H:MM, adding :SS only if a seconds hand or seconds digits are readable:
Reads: 7:51
